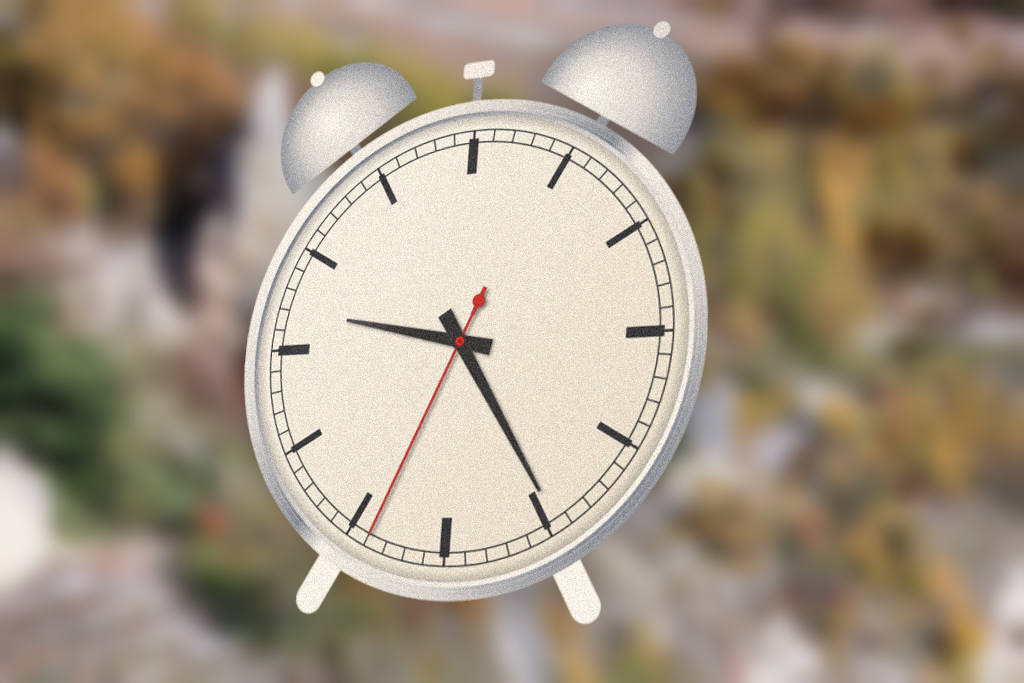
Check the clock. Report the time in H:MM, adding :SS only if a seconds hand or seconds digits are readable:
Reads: 9:24:34
